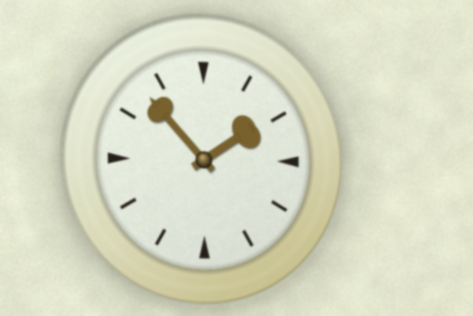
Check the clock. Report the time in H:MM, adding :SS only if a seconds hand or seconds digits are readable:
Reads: 1:53
